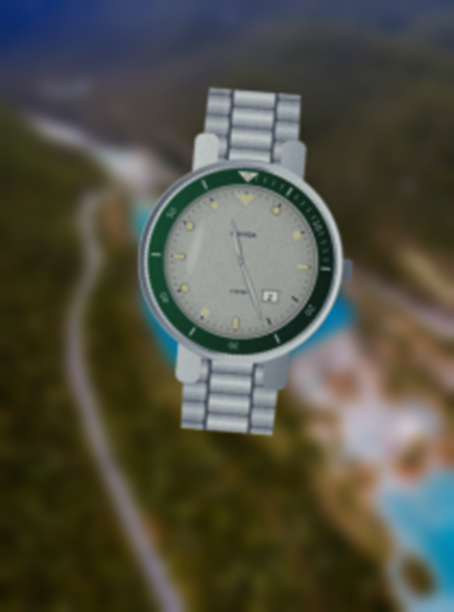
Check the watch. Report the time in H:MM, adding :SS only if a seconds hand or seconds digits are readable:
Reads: 11:26
